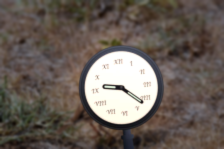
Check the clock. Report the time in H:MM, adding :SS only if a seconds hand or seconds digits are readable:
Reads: 9:22
